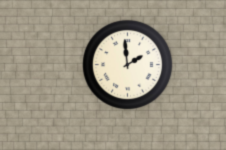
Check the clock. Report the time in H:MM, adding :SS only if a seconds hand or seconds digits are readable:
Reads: 1:59
